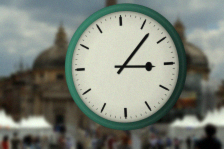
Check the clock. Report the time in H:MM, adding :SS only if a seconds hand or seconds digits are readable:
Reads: 3:07
